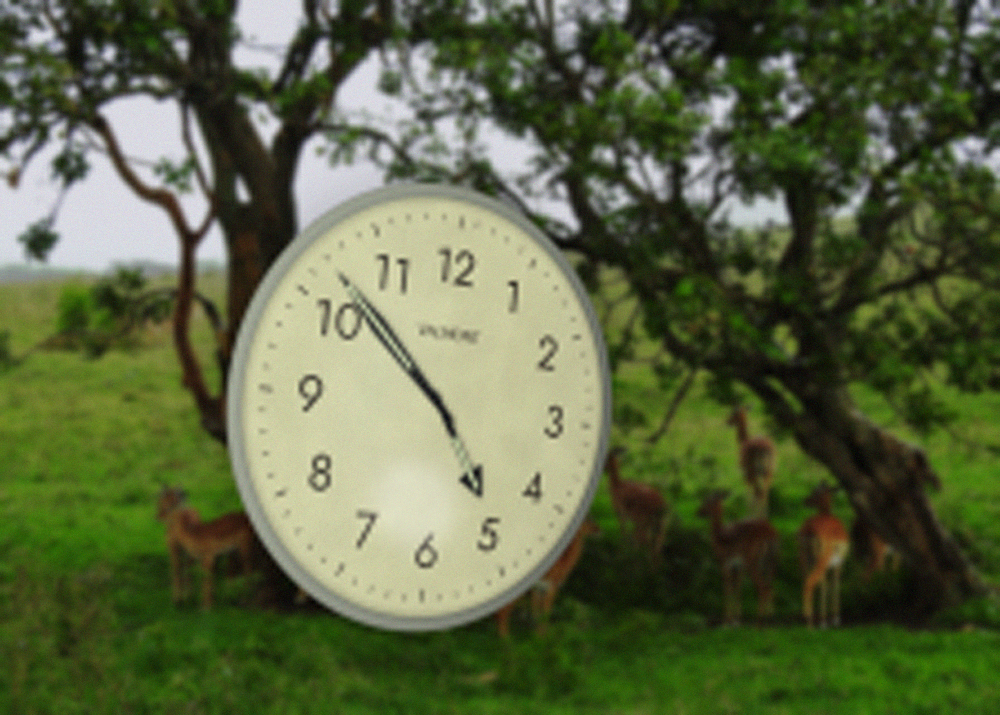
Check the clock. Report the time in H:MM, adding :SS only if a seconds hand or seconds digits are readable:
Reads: 4:52
